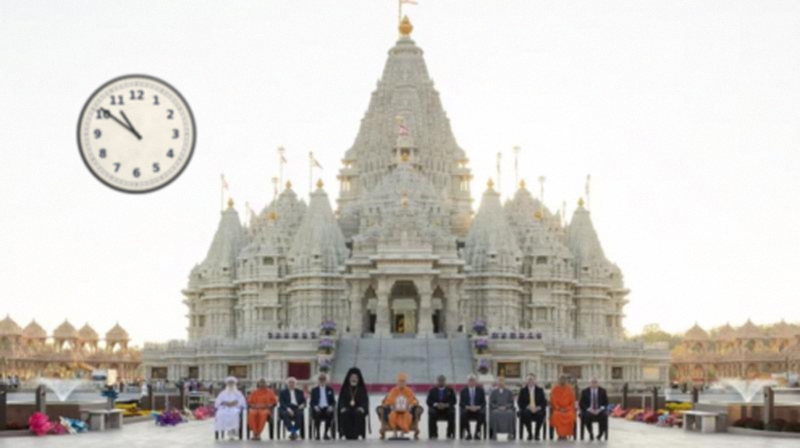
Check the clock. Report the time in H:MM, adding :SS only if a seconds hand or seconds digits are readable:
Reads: 10:51
